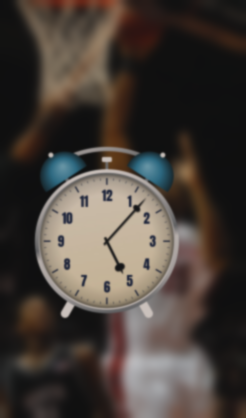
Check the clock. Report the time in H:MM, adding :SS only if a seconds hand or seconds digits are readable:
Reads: 5:07
